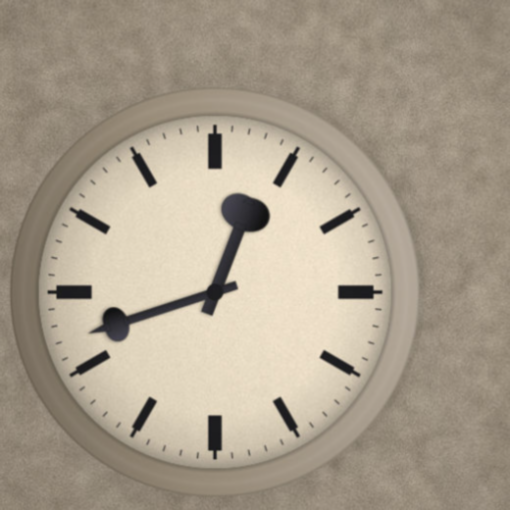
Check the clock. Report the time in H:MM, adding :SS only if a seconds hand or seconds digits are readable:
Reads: 12:42
